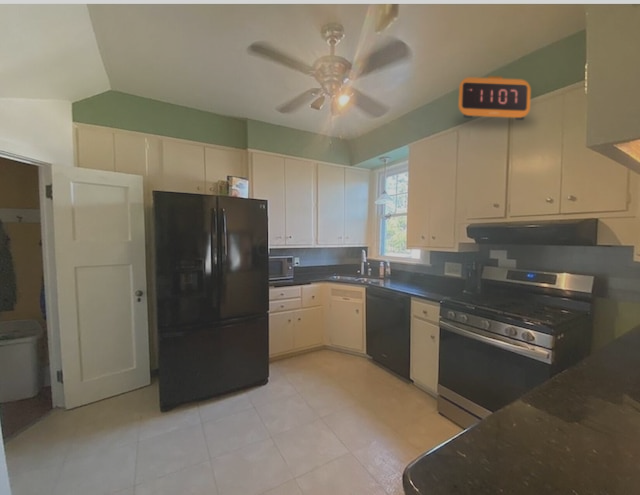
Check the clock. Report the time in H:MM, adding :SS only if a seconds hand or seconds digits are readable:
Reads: 11:07
